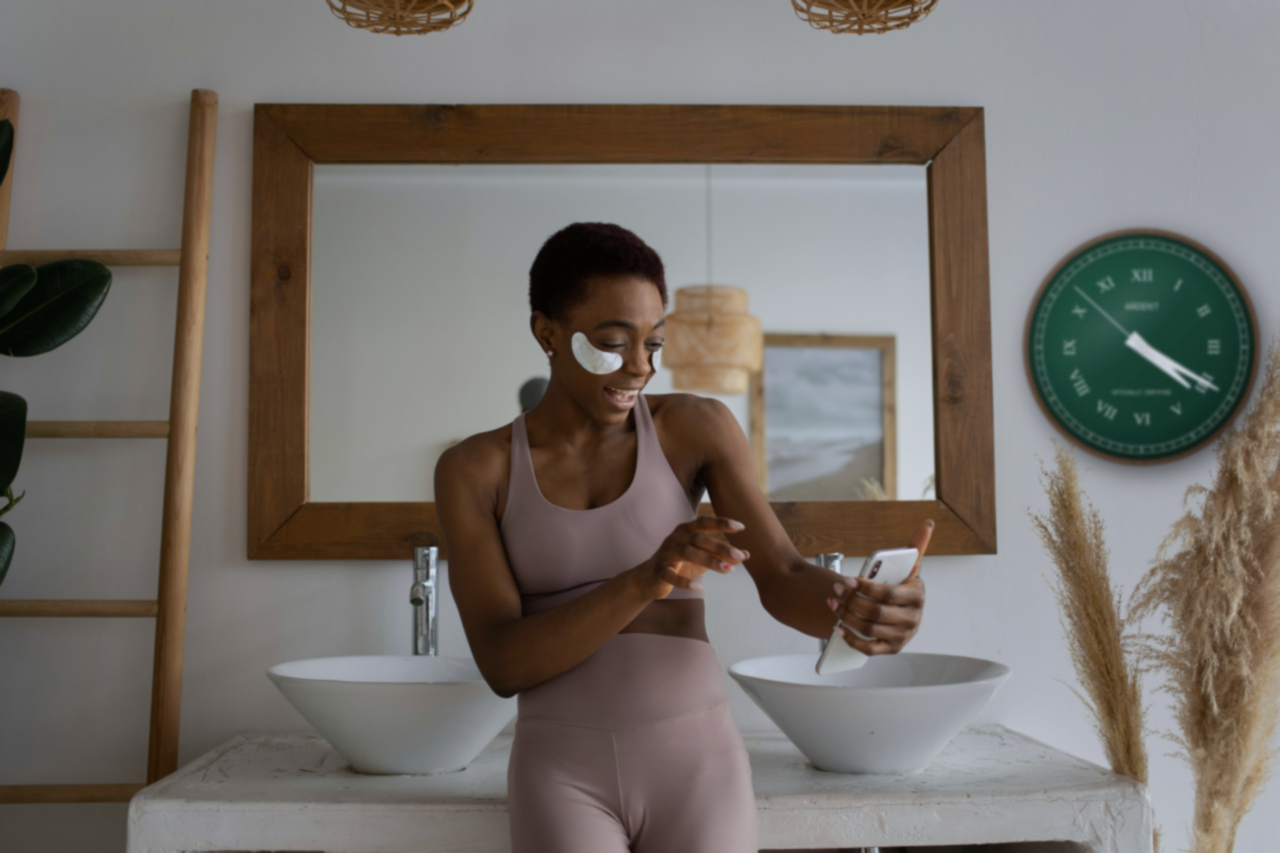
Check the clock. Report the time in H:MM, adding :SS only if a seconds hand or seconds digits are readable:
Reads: 4:19:52
